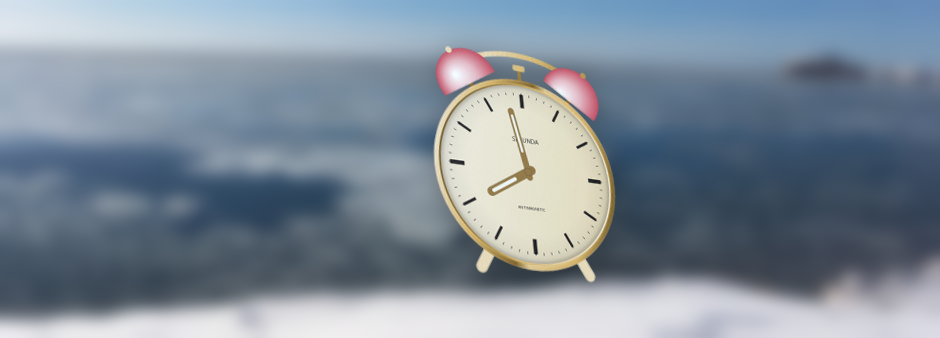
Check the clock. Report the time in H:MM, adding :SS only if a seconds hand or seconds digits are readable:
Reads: 7:58
